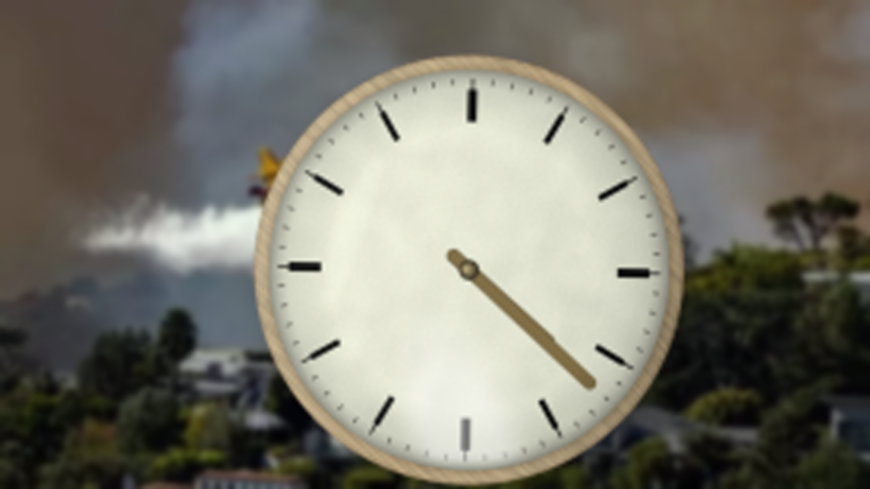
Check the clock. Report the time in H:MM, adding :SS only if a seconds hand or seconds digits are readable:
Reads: 4:22
